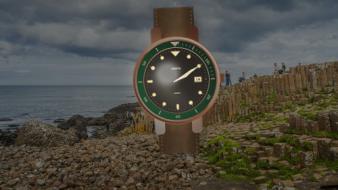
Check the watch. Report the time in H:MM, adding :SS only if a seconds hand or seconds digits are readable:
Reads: 2:10
